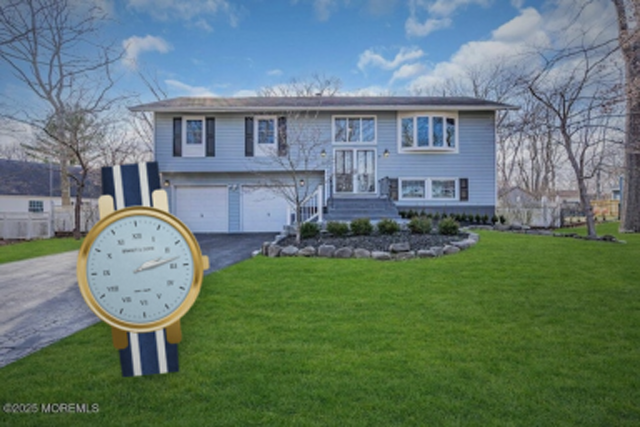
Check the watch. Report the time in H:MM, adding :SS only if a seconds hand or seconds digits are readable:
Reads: 2:13
